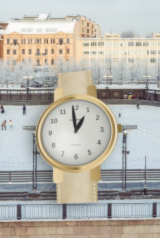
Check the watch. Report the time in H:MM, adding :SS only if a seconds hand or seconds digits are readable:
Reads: 12:59
